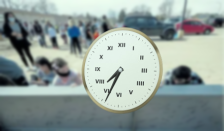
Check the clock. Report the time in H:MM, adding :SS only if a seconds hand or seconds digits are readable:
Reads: 7:34
